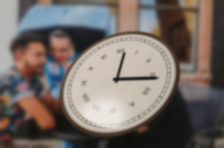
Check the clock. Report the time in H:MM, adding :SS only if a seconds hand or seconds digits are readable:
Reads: 12:16
